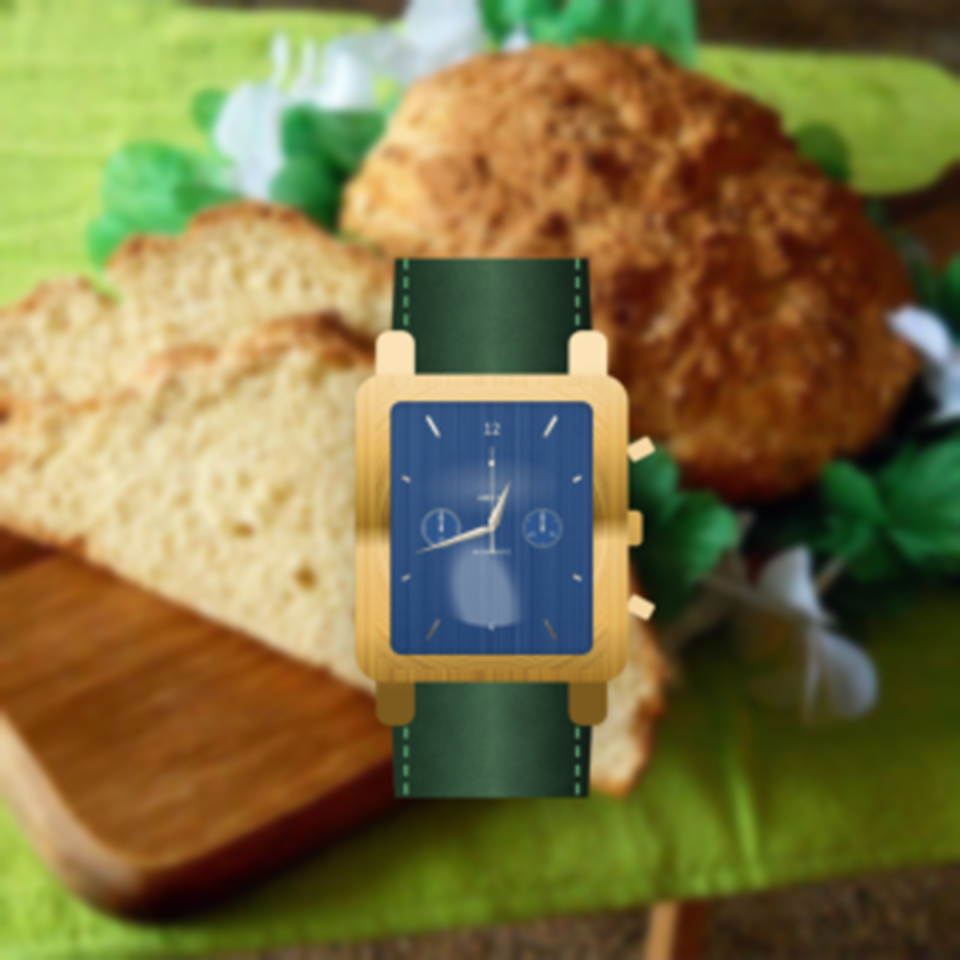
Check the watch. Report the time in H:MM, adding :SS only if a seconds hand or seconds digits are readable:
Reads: 12:42
